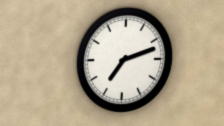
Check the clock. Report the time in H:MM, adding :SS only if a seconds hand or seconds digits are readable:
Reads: 7:12
